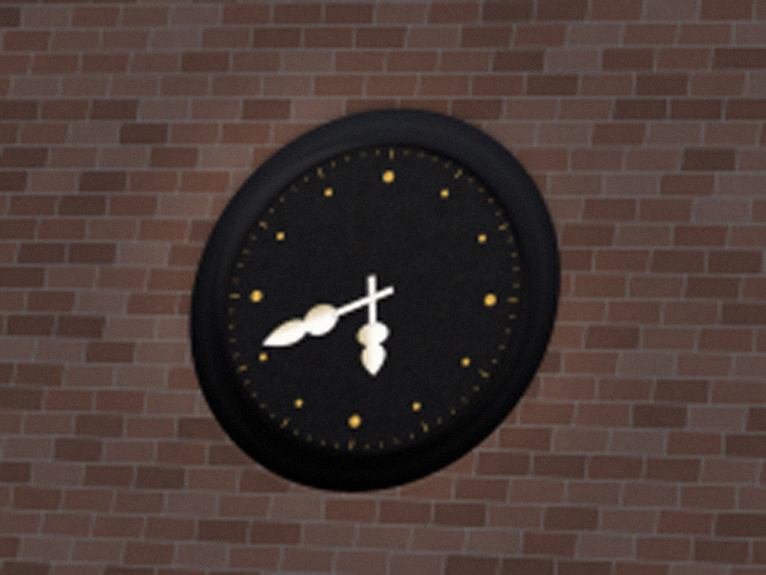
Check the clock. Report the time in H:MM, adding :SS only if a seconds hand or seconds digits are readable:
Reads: 5:41
